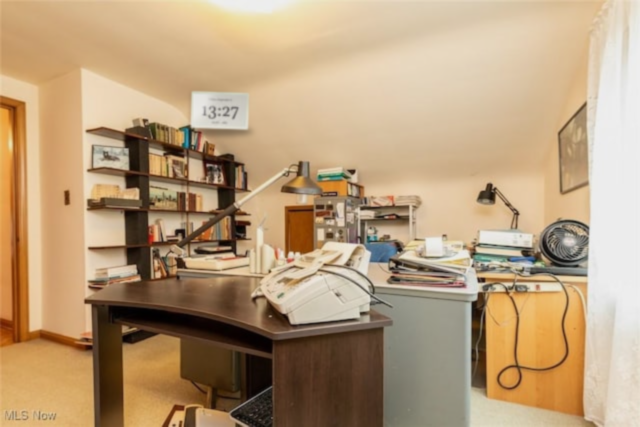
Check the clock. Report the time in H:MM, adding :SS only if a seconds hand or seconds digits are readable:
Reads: 13:27
